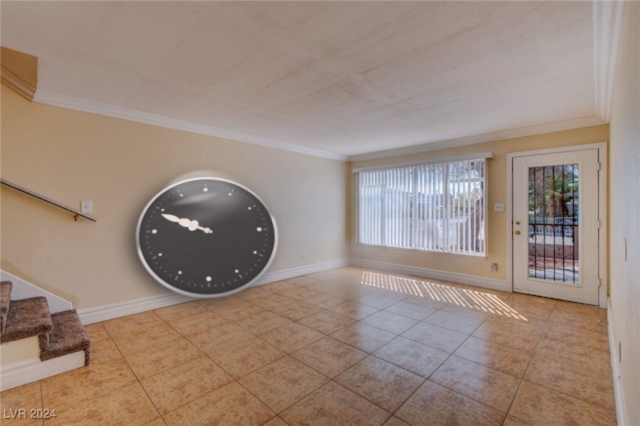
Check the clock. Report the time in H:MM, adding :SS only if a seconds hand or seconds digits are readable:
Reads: 9:49
